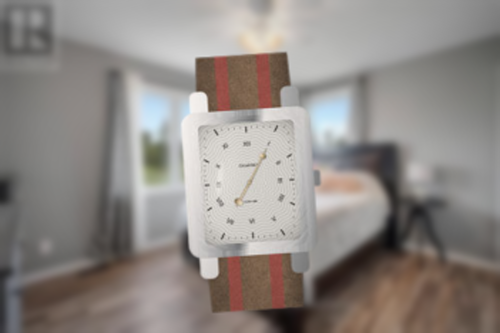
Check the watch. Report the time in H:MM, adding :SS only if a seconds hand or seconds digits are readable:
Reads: 7:05
